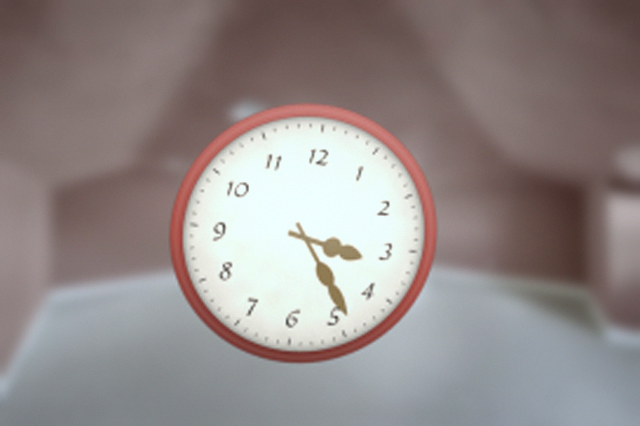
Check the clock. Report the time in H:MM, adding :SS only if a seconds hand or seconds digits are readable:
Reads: 3:24
